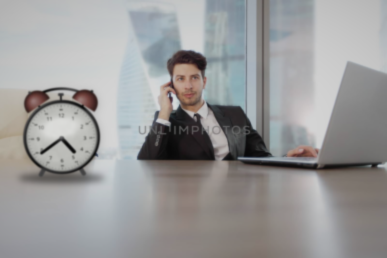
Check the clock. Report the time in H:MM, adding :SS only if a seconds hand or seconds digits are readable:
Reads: 4:39
